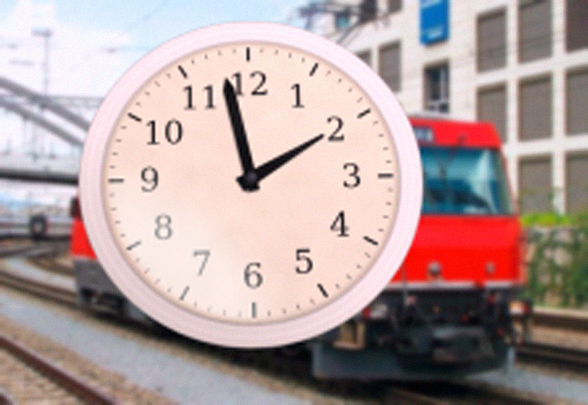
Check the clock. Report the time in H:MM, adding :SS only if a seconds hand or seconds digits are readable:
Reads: 1:58
